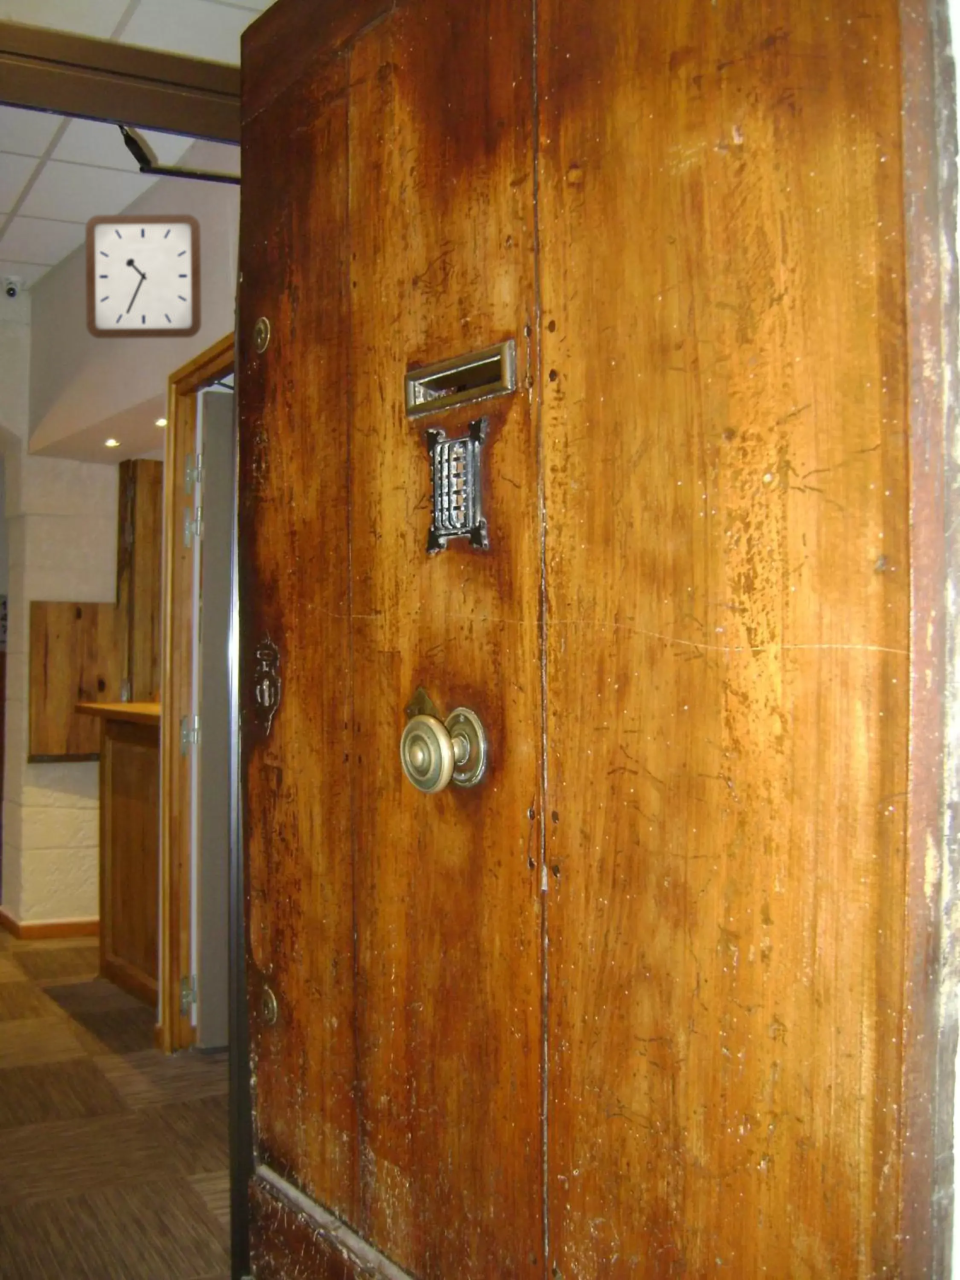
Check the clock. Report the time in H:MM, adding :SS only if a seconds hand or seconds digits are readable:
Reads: 10:34
